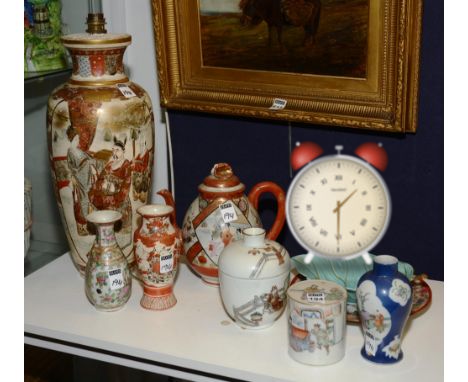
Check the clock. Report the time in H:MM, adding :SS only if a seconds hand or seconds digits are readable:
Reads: 1:30
